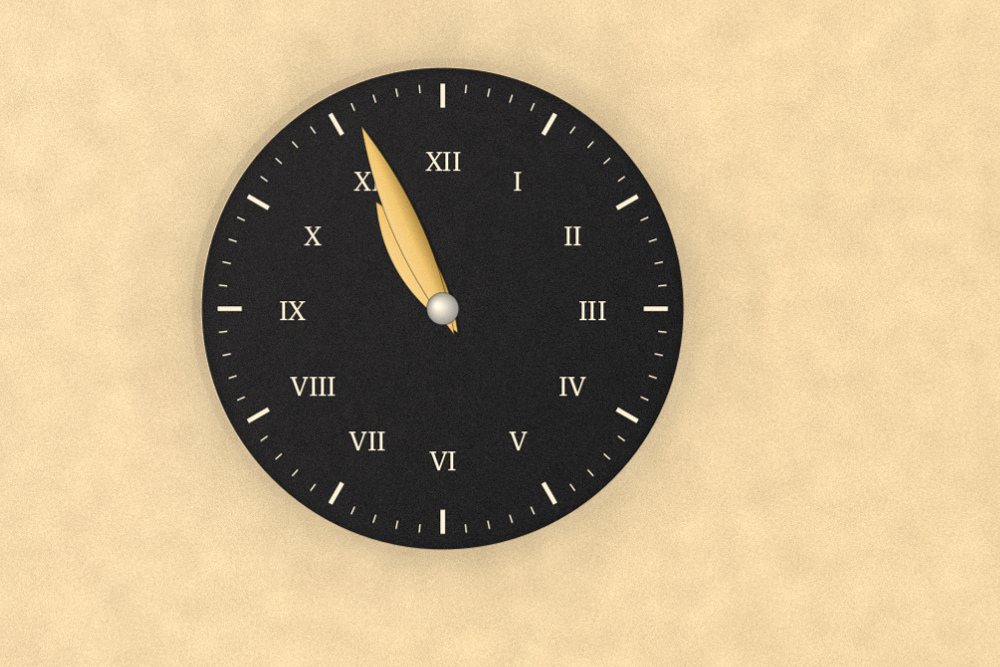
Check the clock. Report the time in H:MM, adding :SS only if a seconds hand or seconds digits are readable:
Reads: 10:56
